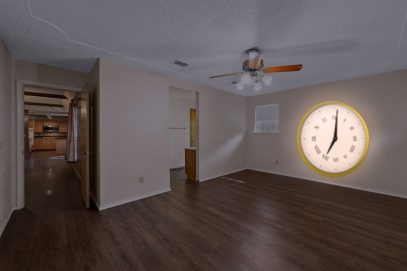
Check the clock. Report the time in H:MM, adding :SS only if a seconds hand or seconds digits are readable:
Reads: 7:01
